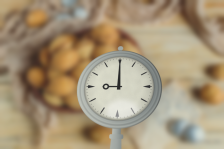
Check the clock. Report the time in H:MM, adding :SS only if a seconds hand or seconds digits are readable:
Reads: 9:00
